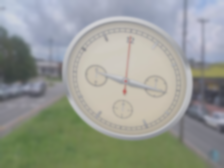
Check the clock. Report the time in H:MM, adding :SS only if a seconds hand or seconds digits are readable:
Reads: 9:16
